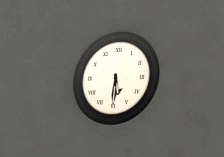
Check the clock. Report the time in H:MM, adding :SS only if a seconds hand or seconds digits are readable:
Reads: 5:30
